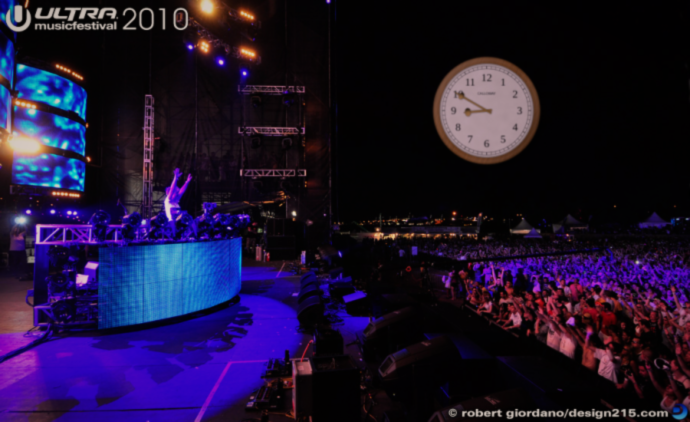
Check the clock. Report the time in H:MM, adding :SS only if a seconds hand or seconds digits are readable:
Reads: 8:50
